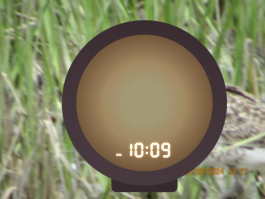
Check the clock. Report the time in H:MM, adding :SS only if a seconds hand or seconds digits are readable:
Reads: 10:09
